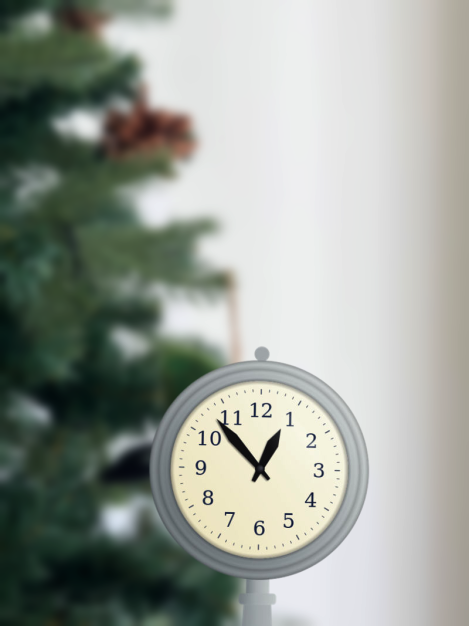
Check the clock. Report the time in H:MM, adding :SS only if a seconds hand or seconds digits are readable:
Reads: 12:53
